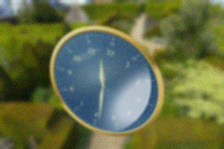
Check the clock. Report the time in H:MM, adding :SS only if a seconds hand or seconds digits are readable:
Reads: 11:29
